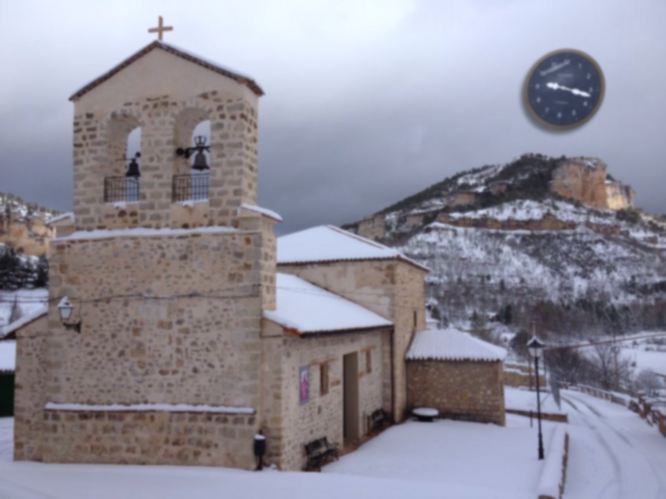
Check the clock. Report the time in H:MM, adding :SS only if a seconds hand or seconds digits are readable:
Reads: 9:17
